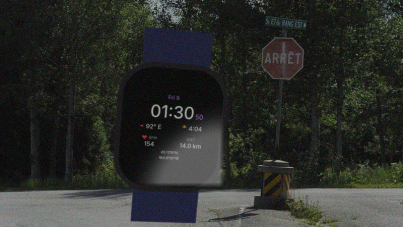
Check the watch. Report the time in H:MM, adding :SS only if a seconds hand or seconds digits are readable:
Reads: 1:30
